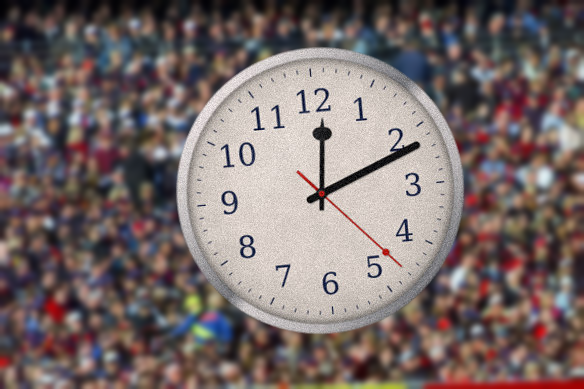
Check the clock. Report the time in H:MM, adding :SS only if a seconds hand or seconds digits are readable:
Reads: 12:11:23
